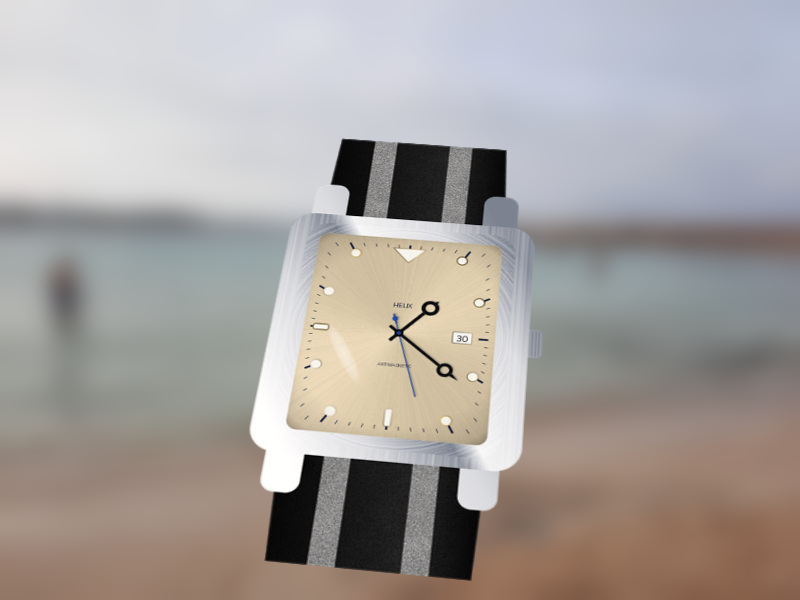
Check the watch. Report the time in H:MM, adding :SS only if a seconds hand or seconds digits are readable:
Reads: 1:21:27
